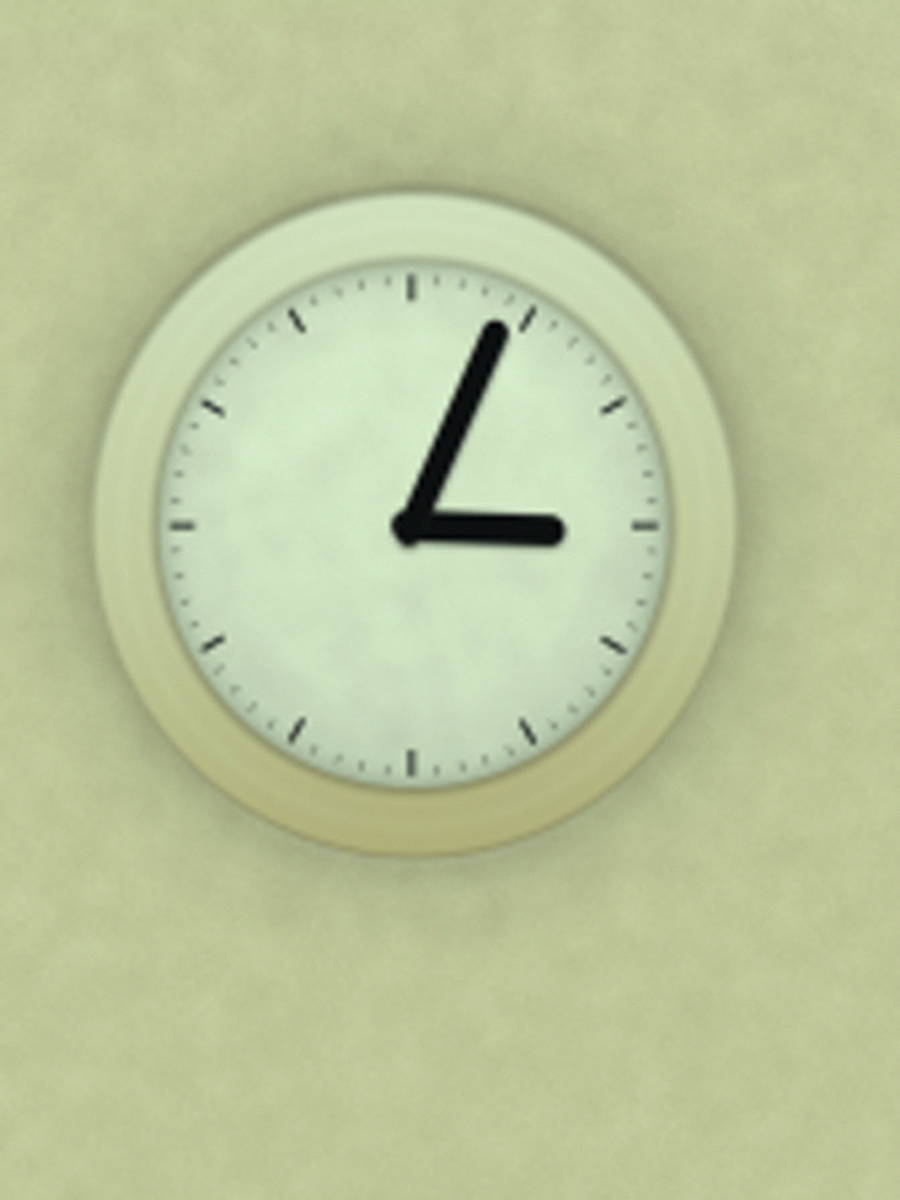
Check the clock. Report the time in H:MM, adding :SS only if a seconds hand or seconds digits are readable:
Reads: 3:04
